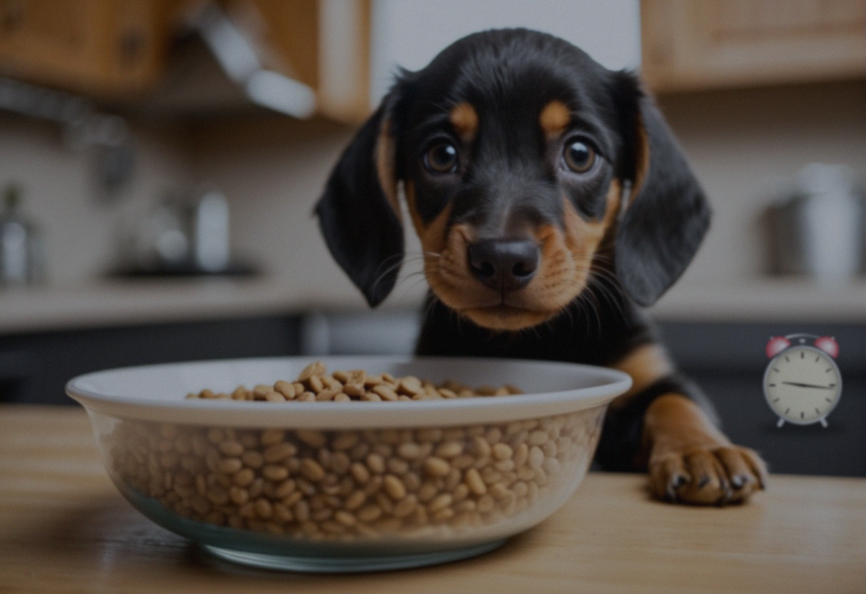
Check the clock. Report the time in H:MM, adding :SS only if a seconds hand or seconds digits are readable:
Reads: 9:16
